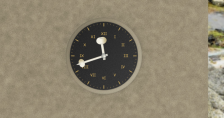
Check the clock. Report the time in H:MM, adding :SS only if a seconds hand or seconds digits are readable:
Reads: 11:42
